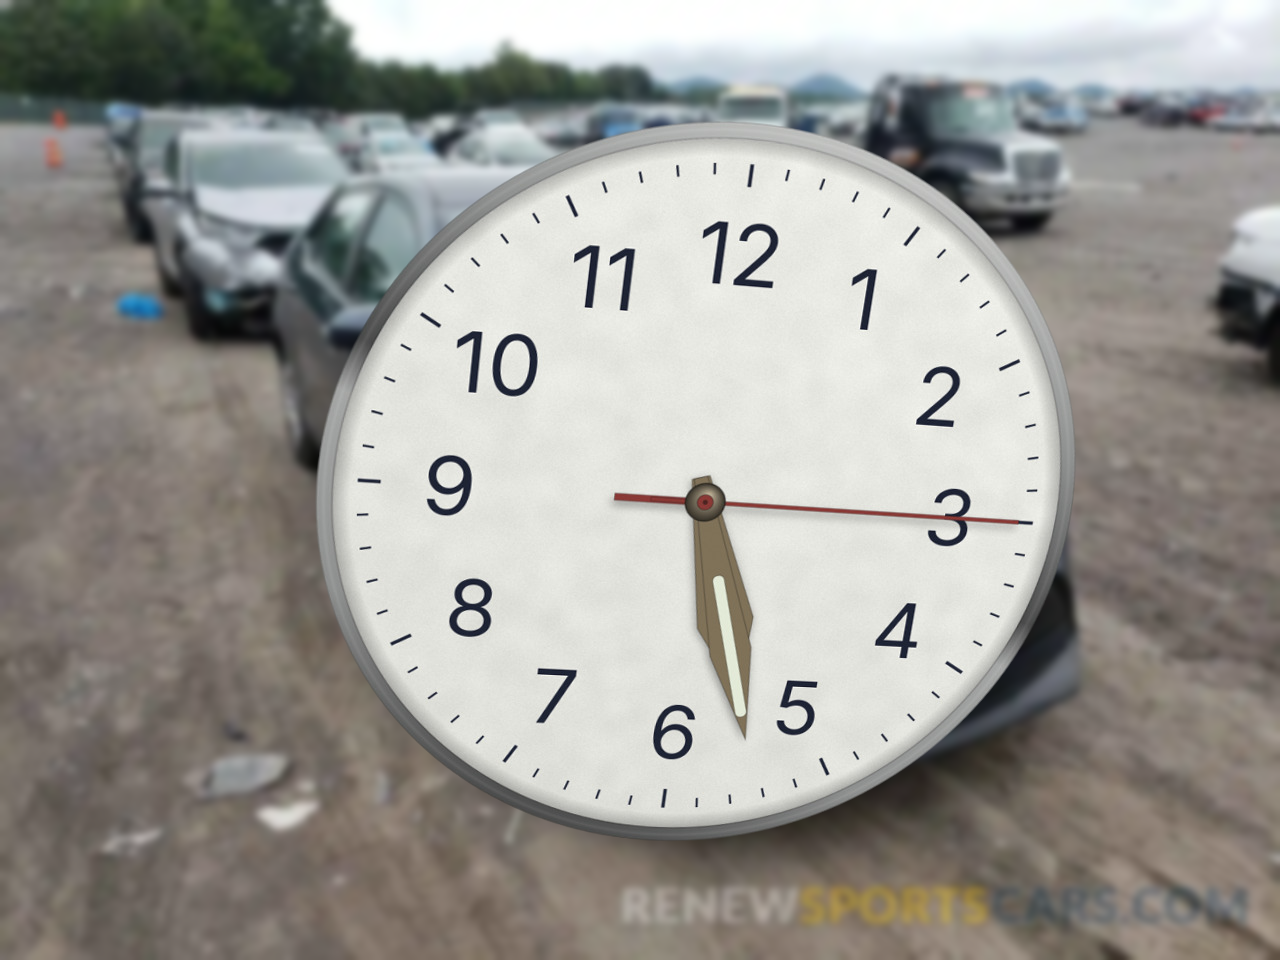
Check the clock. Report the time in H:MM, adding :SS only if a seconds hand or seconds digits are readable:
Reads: 5:27:15
